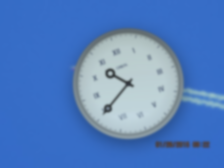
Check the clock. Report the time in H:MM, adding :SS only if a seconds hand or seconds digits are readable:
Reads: 10:40
